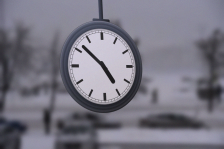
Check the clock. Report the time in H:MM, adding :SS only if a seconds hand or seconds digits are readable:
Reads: 4:52
